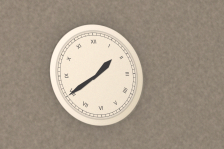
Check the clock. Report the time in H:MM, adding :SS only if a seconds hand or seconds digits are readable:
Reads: 1:40
